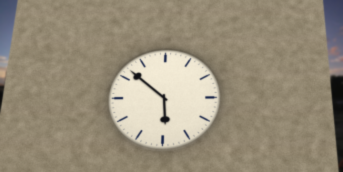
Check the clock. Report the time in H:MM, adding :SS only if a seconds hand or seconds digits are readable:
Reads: 5:52
